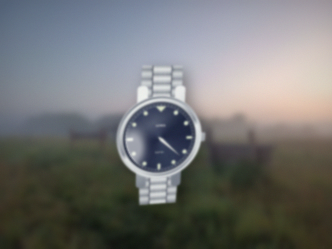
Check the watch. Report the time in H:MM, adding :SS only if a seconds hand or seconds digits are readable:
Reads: 4:22
